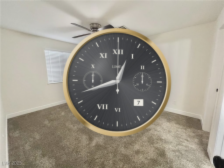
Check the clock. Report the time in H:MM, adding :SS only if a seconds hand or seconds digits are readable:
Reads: 12:42
